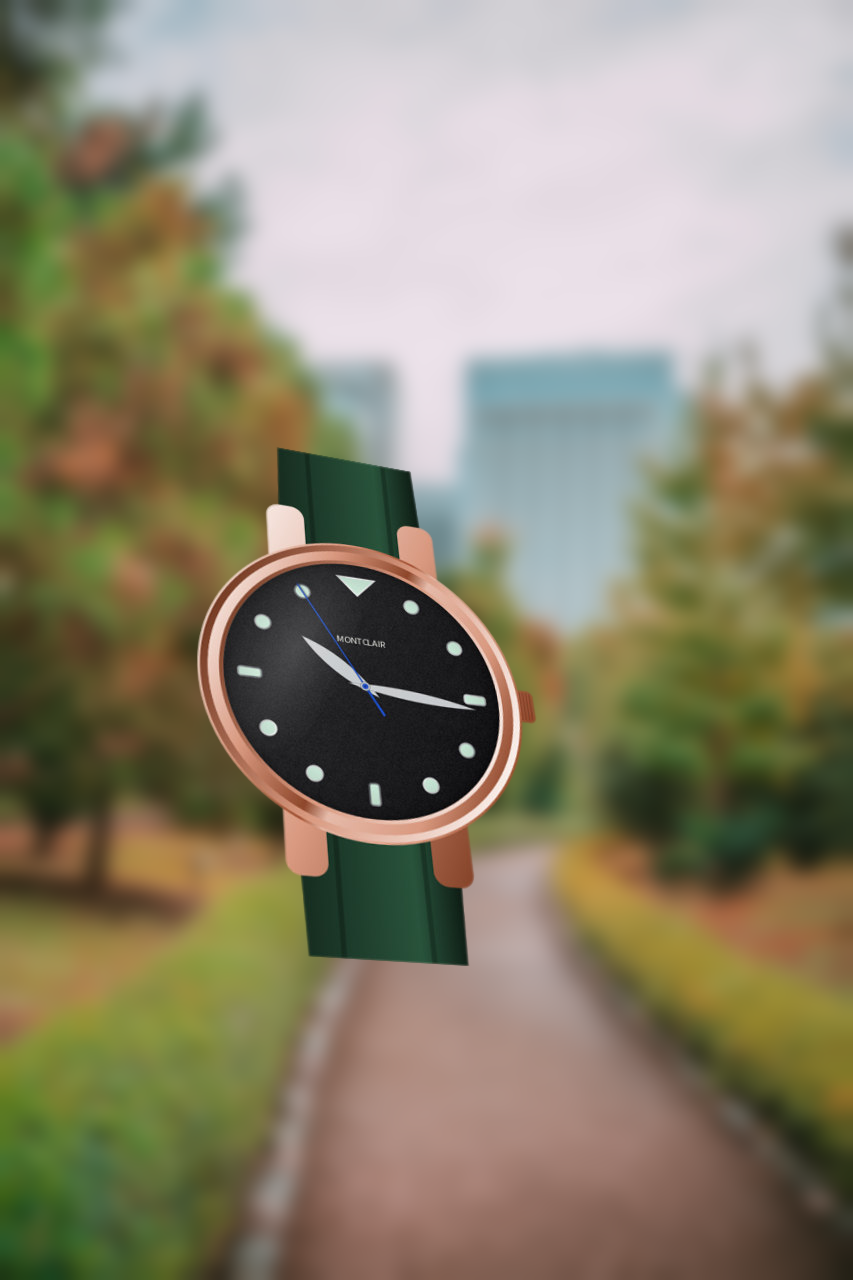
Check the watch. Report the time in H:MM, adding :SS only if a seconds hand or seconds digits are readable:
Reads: 10:15:55
